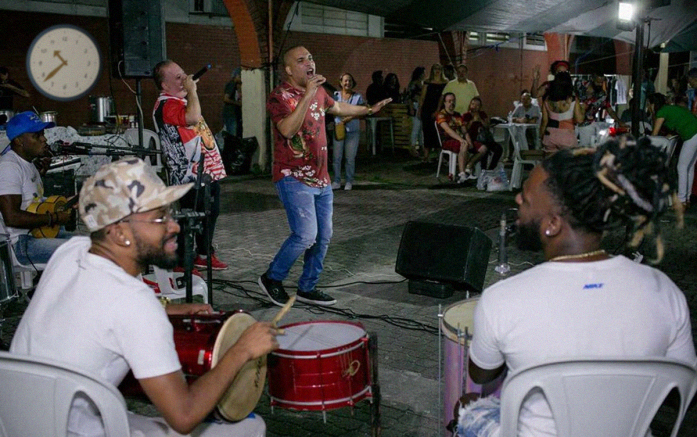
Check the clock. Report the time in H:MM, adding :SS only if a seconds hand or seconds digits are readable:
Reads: 10:38
